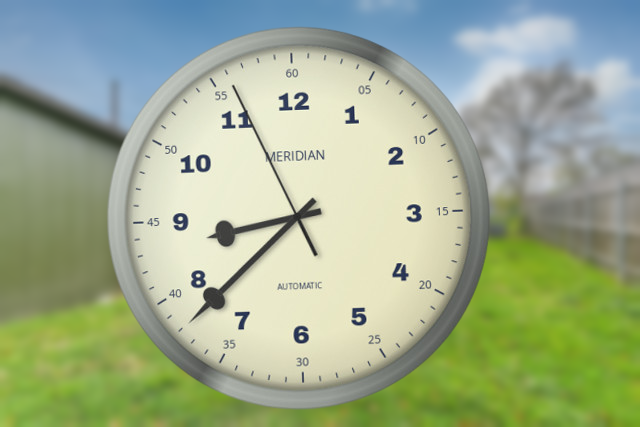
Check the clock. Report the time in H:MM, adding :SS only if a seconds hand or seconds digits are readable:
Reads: 8:37:56
